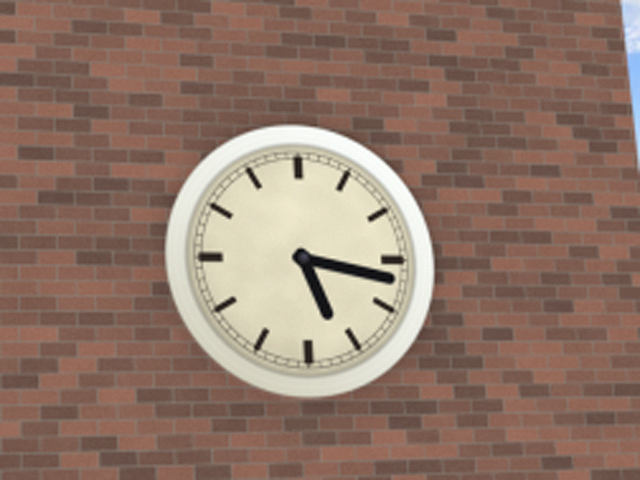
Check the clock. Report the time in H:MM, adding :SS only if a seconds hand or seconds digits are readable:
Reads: 5:17
